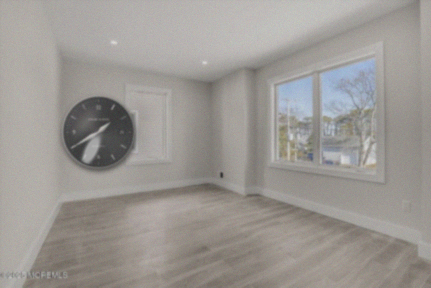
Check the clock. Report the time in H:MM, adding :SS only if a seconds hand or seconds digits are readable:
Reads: 1:40
